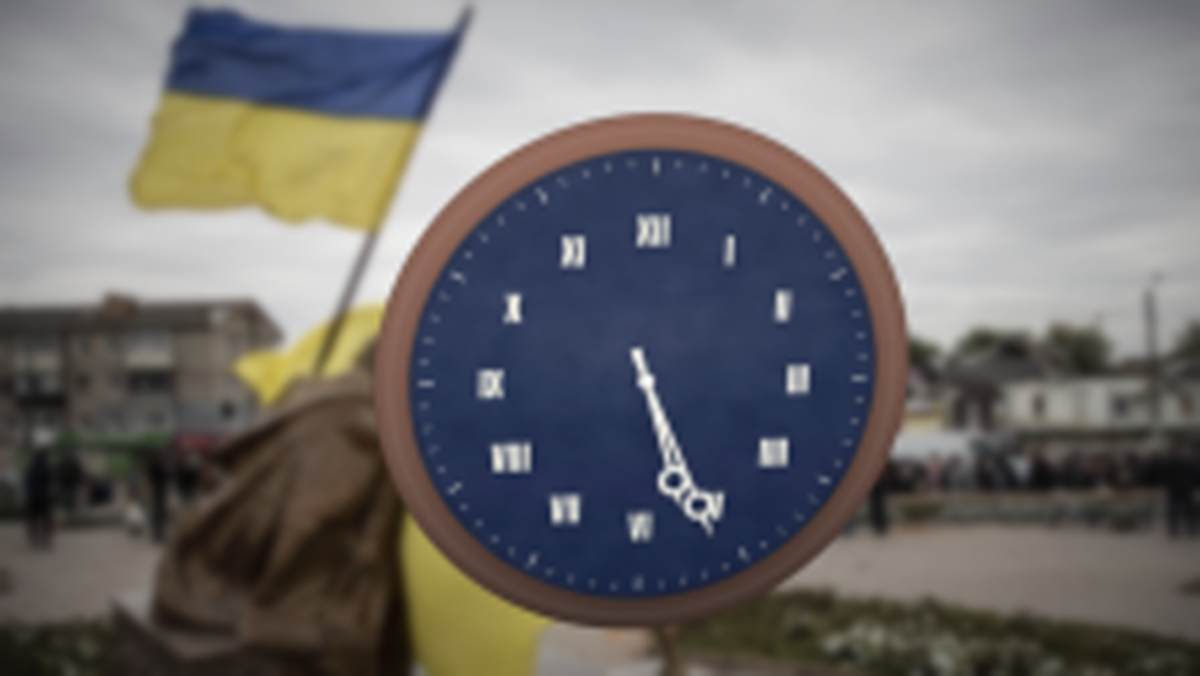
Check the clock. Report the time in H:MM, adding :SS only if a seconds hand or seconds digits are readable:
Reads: 5:26
